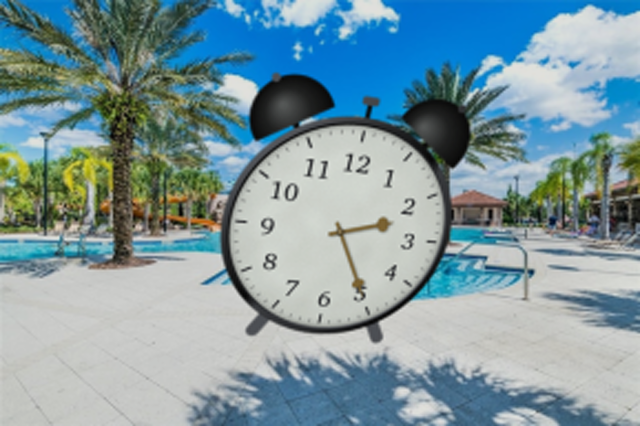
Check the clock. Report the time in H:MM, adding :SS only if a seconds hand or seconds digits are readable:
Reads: 2:25
